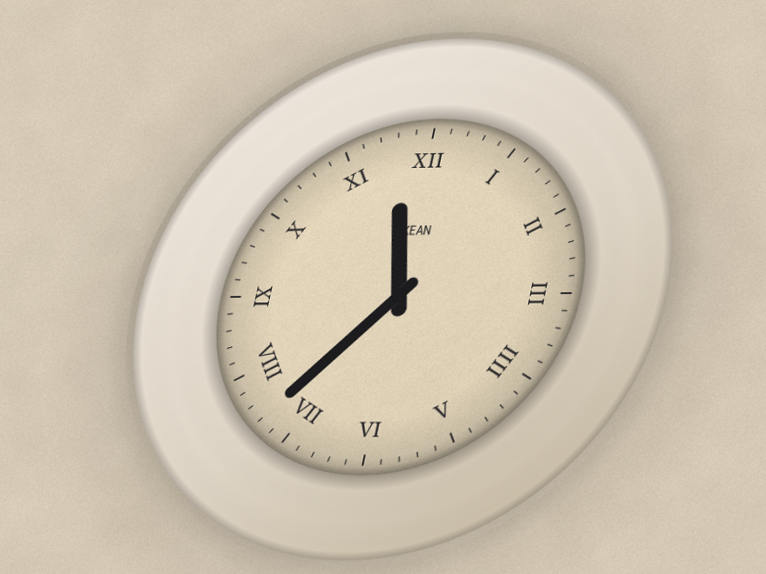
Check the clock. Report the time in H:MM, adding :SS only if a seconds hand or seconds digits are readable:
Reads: 11:37
